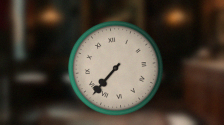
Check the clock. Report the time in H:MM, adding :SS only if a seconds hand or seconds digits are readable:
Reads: 7:38
